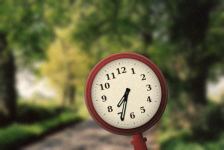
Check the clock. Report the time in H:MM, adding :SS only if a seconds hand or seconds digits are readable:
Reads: 7:34
